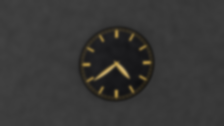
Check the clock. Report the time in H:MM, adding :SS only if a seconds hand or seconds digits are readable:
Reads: 4:39
